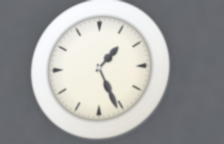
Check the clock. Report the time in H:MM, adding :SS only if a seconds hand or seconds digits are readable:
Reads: 1:26
